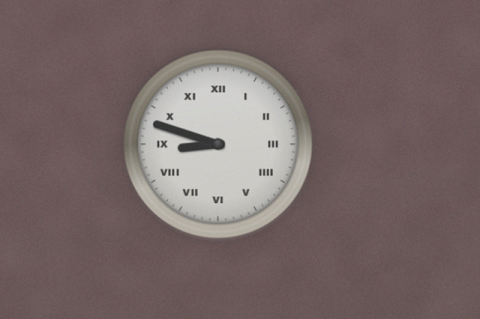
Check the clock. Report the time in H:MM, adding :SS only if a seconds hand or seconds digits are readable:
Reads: 8:48
